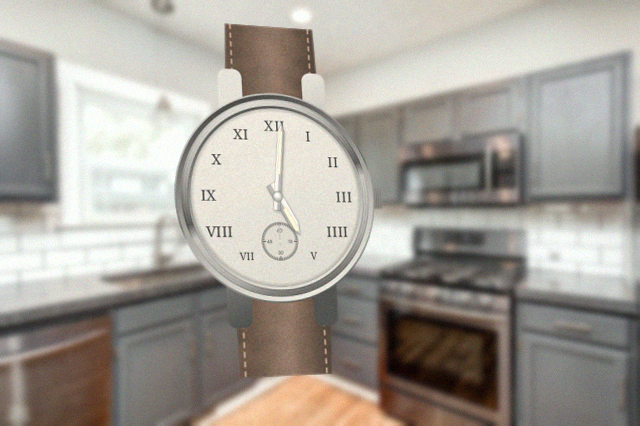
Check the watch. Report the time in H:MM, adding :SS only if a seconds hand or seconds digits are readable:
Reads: 5:01
